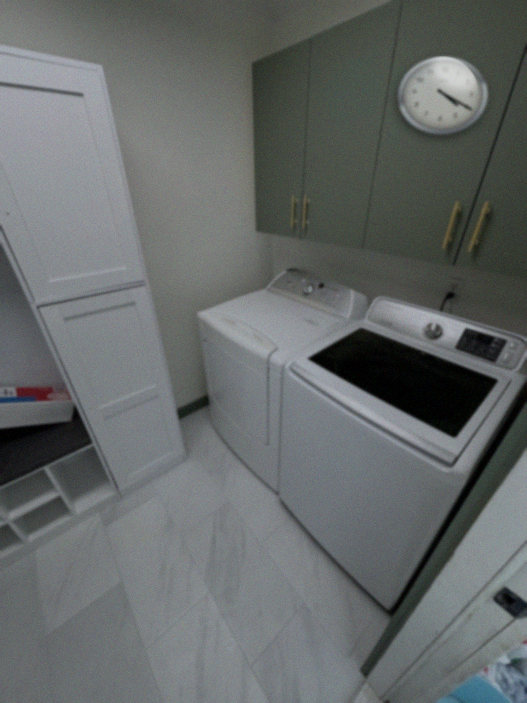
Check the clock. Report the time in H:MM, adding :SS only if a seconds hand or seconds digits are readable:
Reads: 4:20
